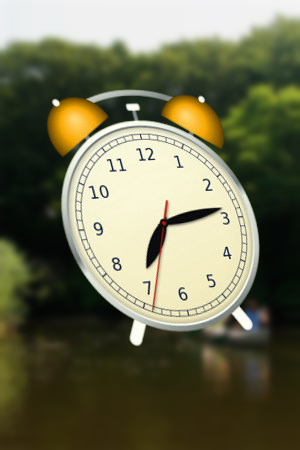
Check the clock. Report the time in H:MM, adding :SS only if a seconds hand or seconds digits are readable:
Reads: 7:13:34
